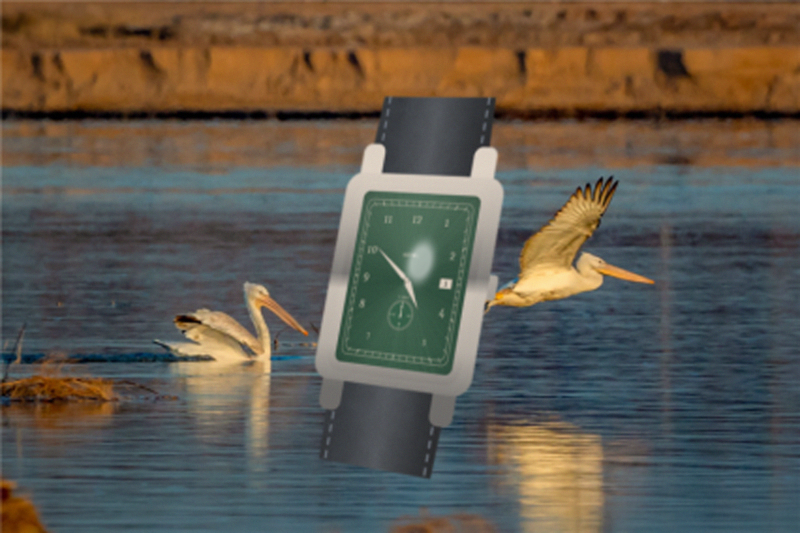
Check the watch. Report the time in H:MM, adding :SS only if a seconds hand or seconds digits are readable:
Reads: 4:51
